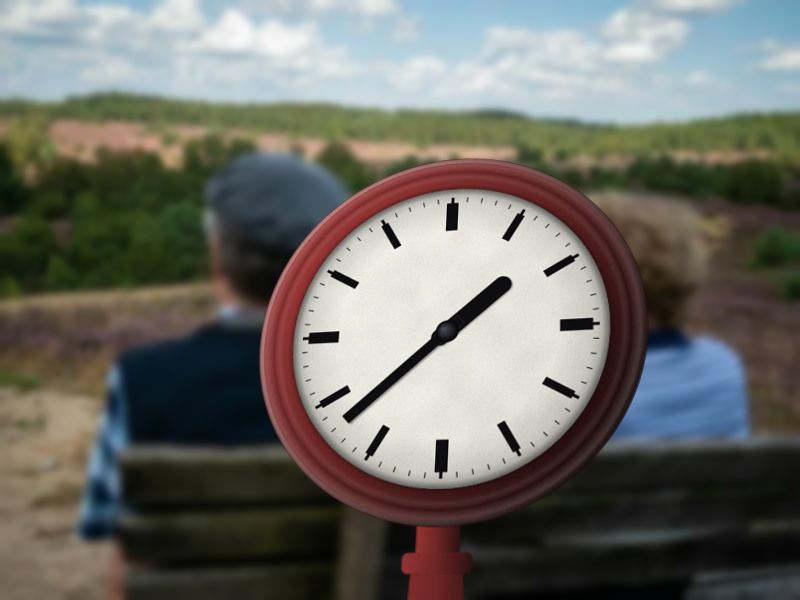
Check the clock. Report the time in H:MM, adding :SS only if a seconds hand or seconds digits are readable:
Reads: 1:38
